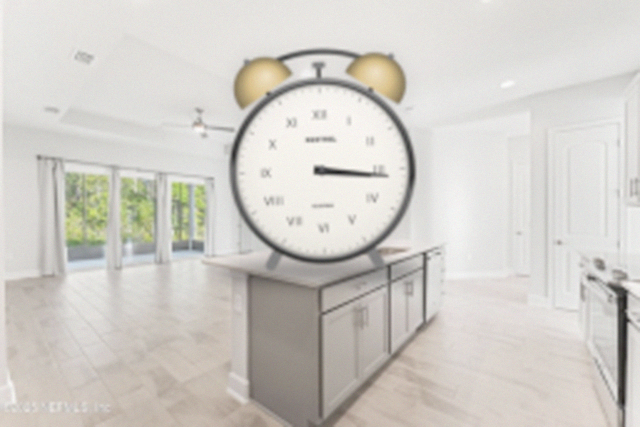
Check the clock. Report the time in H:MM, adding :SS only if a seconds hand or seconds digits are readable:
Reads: 3:16
